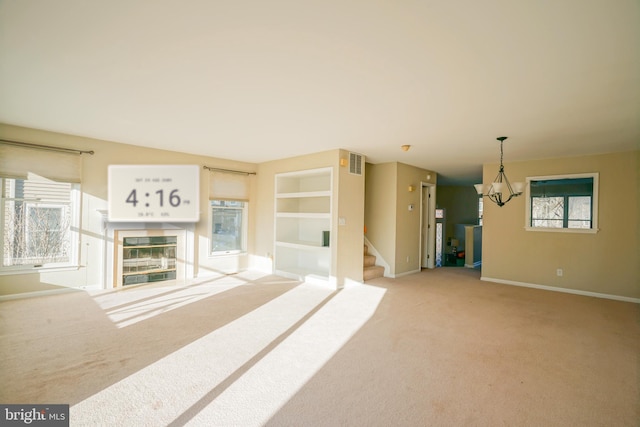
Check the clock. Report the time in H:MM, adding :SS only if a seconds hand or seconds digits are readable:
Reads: 4:16
